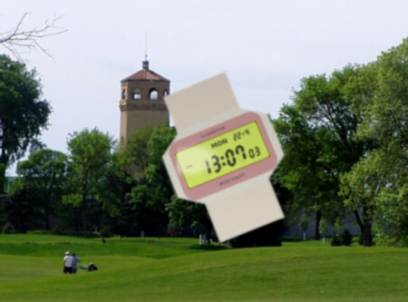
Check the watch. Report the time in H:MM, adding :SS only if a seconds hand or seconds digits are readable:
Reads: 13:07
